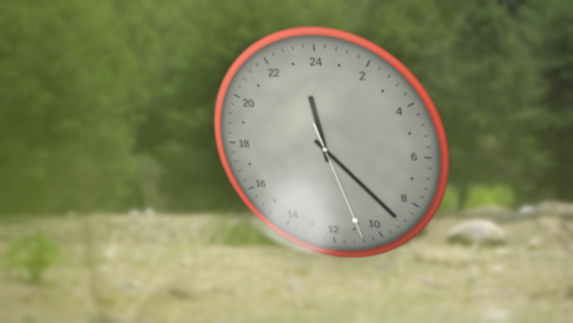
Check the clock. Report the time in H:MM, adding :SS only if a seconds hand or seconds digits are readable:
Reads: 23:22:27
